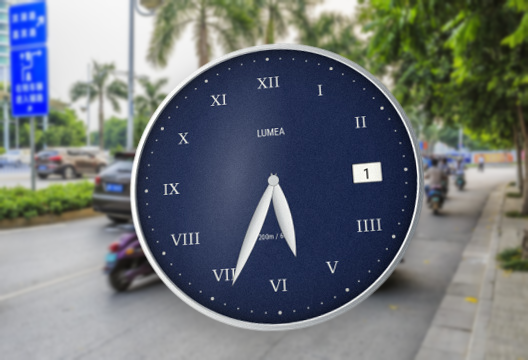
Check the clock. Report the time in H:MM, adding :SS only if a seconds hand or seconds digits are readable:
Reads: 5:34
